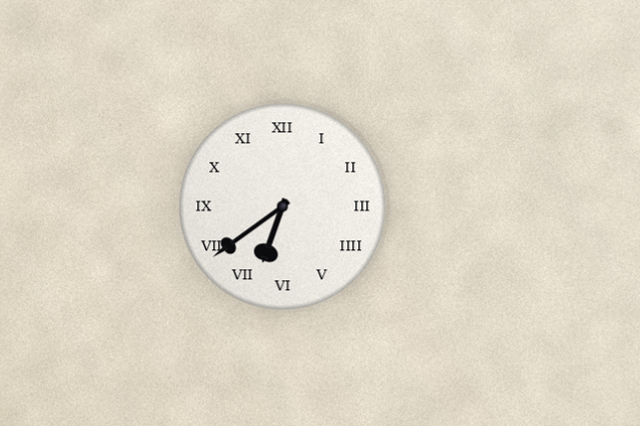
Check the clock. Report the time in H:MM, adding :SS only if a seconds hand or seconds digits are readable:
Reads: 6:39
